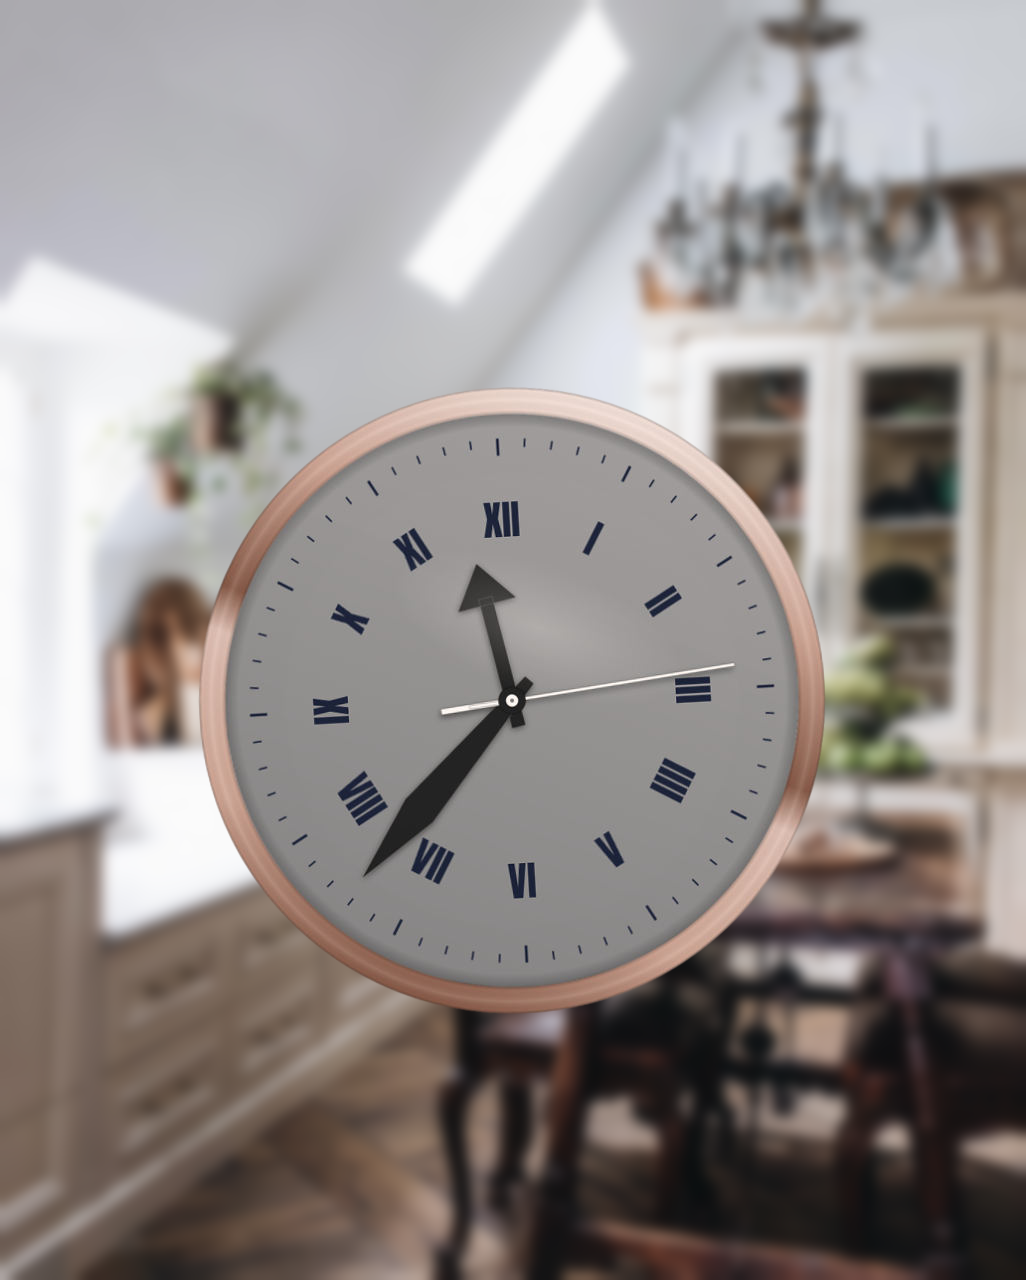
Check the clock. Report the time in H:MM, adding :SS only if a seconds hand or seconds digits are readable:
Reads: 11:37:14
